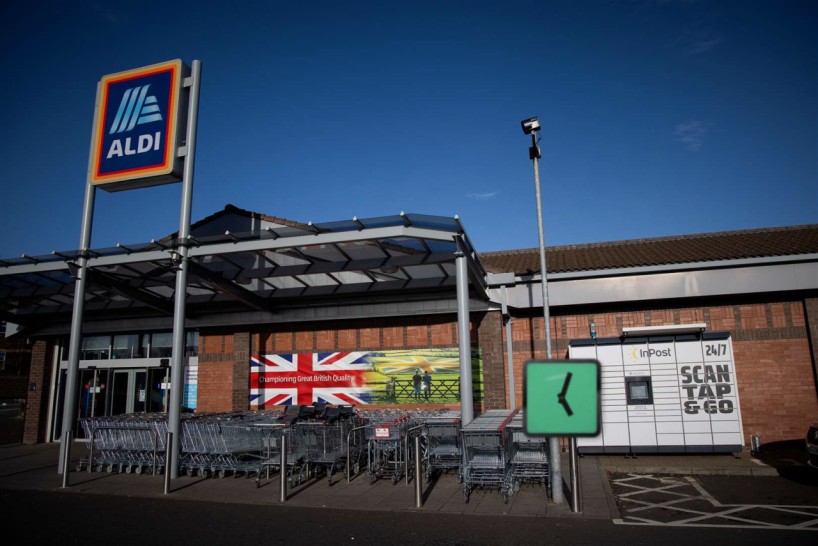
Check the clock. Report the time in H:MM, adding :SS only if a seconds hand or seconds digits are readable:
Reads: 5:03
